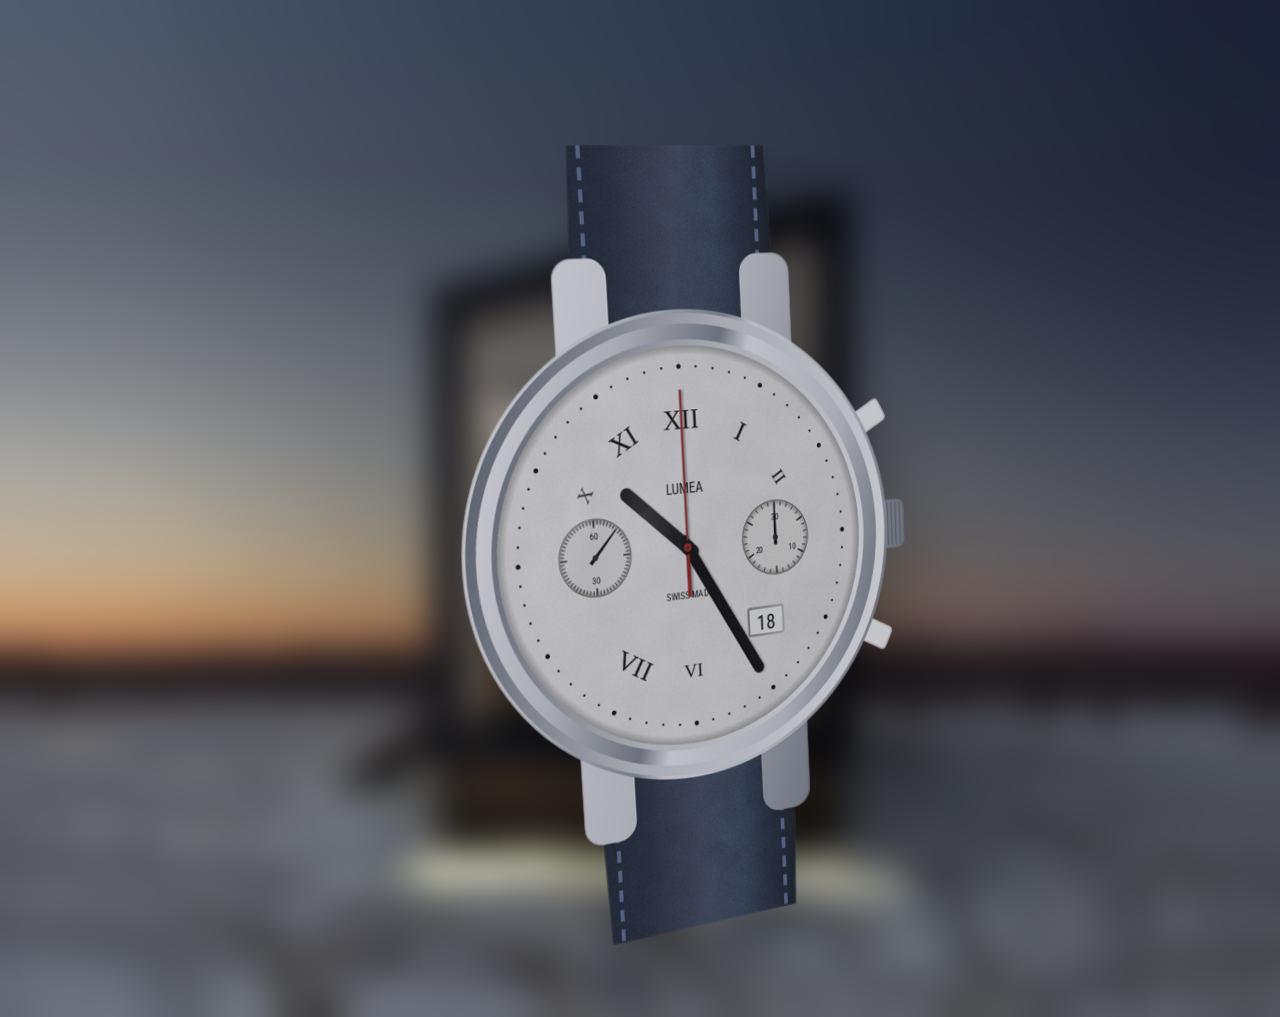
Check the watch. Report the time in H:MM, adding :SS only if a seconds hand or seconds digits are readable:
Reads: 10:25:07
